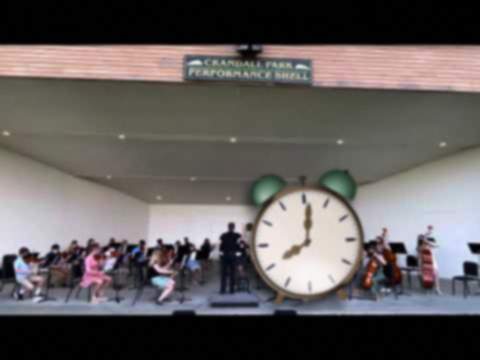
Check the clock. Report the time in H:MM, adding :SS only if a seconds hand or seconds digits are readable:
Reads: 8:01
